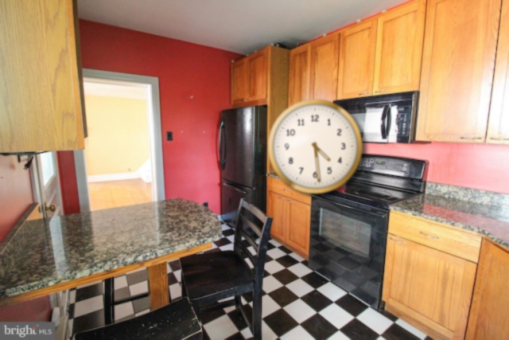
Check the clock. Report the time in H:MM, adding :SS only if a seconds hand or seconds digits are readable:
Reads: 4:29
